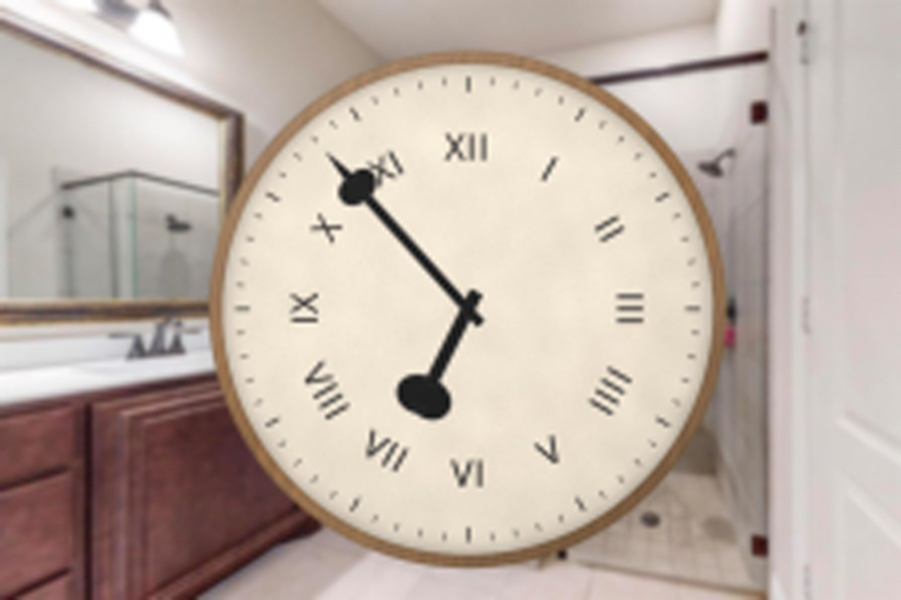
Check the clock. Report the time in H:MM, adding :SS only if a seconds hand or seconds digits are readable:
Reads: 6:53
